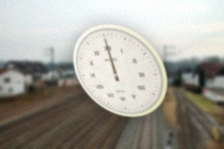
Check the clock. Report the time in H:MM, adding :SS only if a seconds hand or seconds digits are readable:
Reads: 12:00
